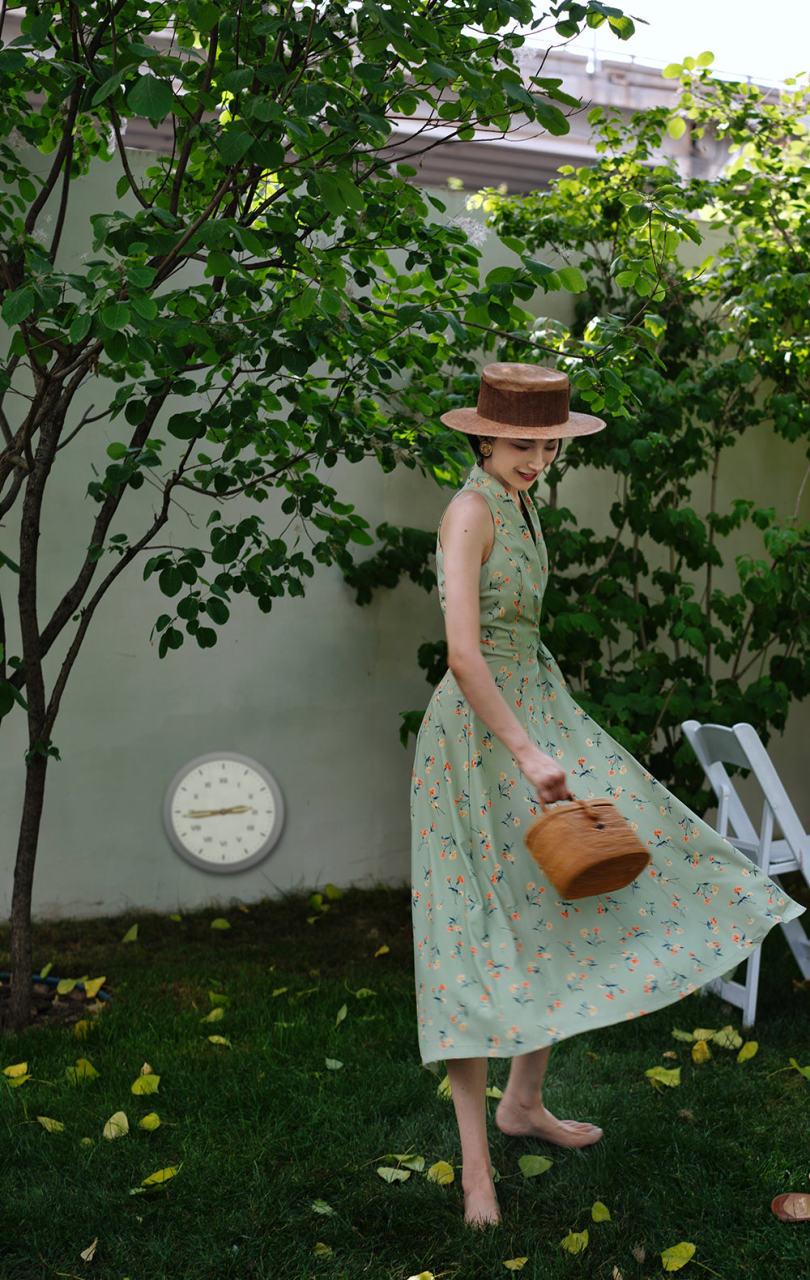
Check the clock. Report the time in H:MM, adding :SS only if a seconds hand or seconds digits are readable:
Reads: 2:44
